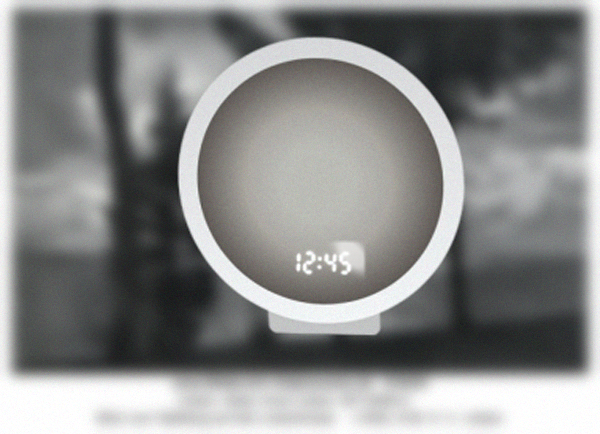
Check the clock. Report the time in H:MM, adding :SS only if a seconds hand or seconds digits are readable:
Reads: 12:45
